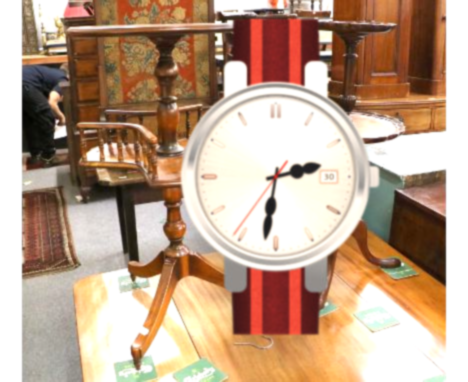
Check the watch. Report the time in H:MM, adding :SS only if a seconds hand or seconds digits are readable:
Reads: 2:31:36
